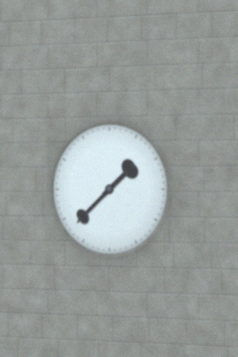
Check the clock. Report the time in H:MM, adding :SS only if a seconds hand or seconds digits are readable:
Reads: 1:38
